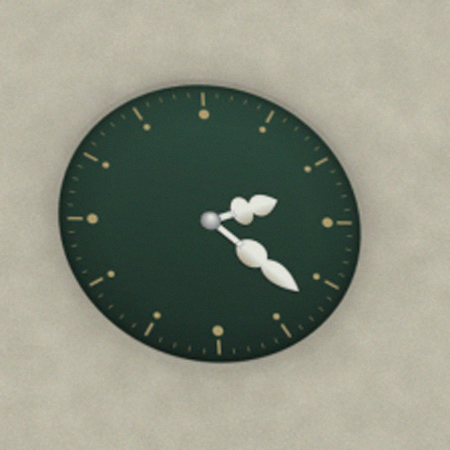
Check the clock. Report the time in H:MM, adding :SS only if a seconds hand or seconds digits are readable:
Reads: 2:22
